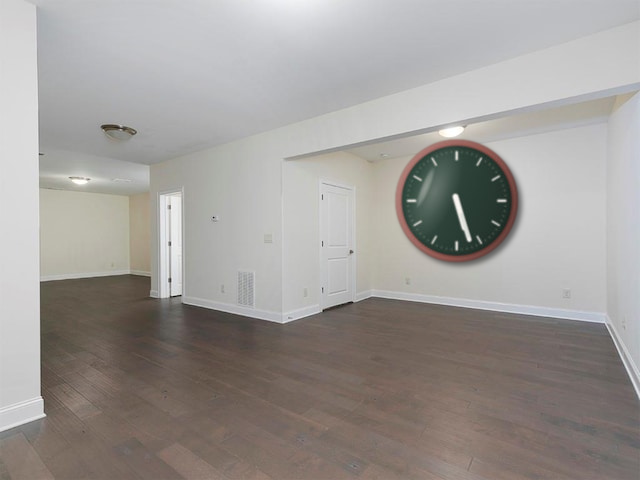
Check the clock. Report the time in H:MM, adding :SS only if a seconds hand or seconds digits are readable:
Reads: 5:27
